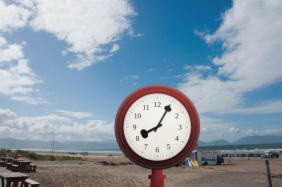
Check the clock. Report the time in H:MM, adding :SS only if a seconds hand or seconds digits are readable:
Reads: 8:05
